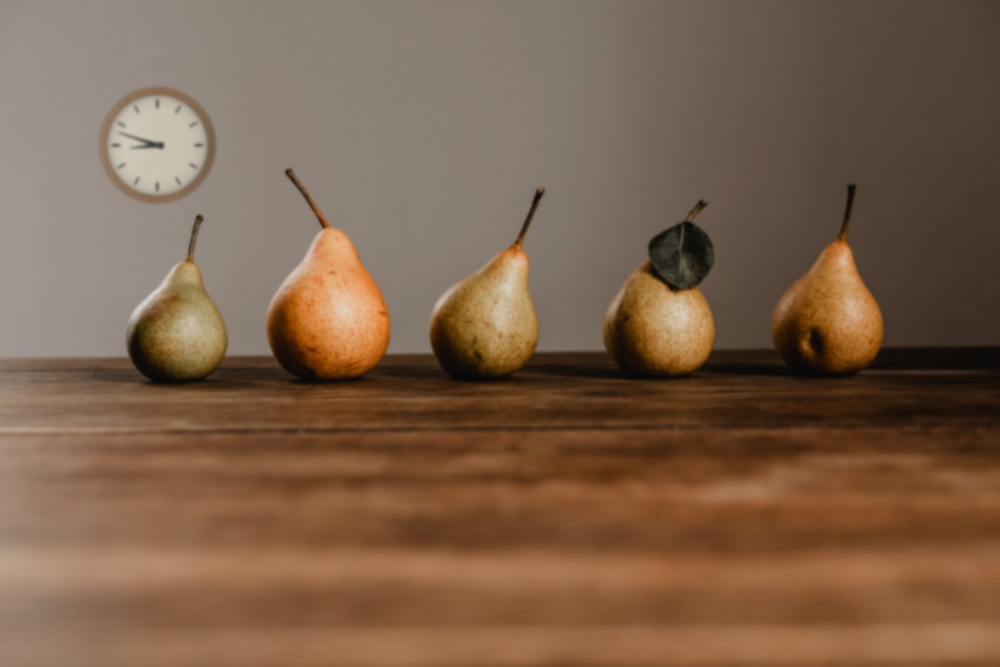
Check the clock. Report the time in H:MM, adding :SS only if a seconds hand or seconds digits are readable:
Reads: 8:48
